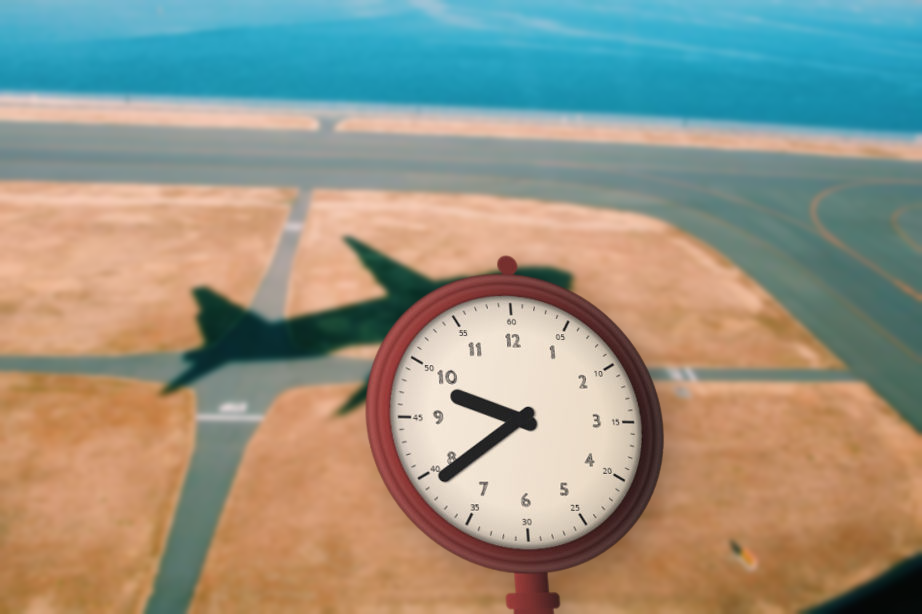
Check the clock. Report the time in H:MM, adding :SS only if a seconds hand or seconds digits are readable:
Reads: 9:39
